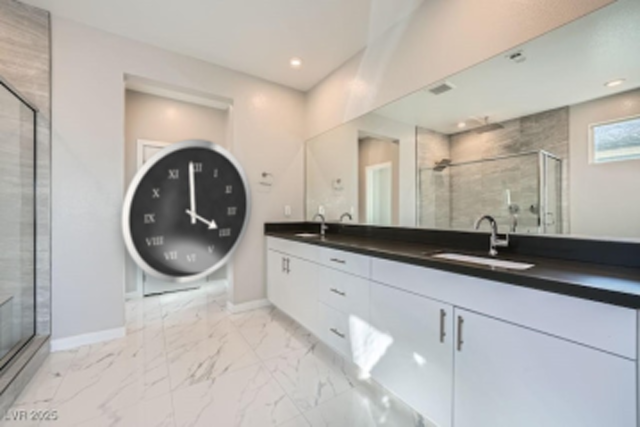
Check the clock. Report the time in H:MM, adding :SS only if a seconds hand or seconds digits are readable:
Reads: 3:59
